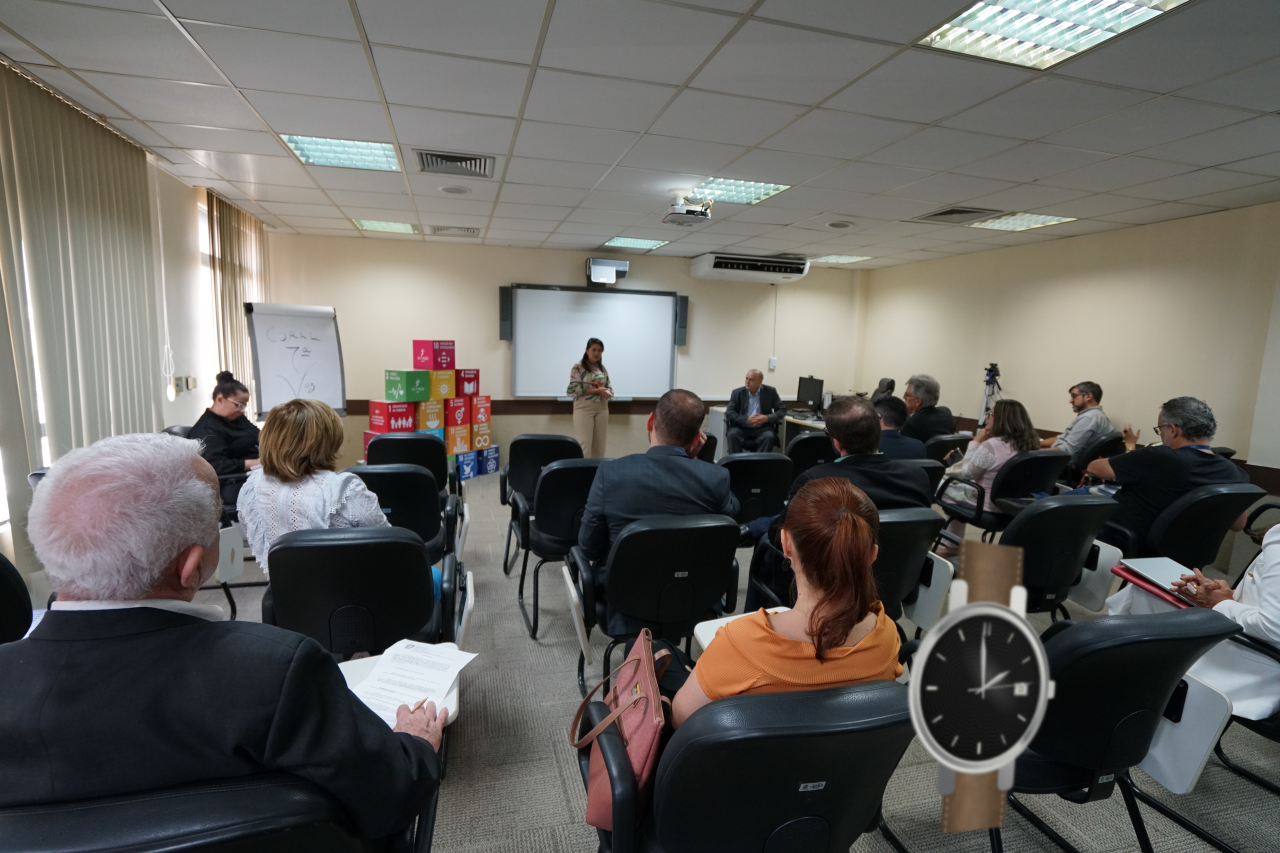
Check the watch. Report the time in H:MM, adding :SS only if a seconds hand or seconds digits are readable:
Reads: 1:59:14
